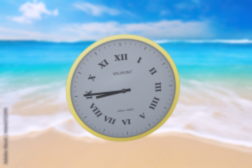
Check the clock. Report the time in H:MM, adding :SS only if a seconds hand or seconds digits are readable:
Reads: 8:45
